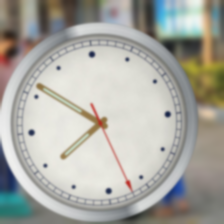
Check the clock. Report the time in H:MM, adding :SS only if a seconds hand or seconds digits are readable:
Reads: 7:51:27
